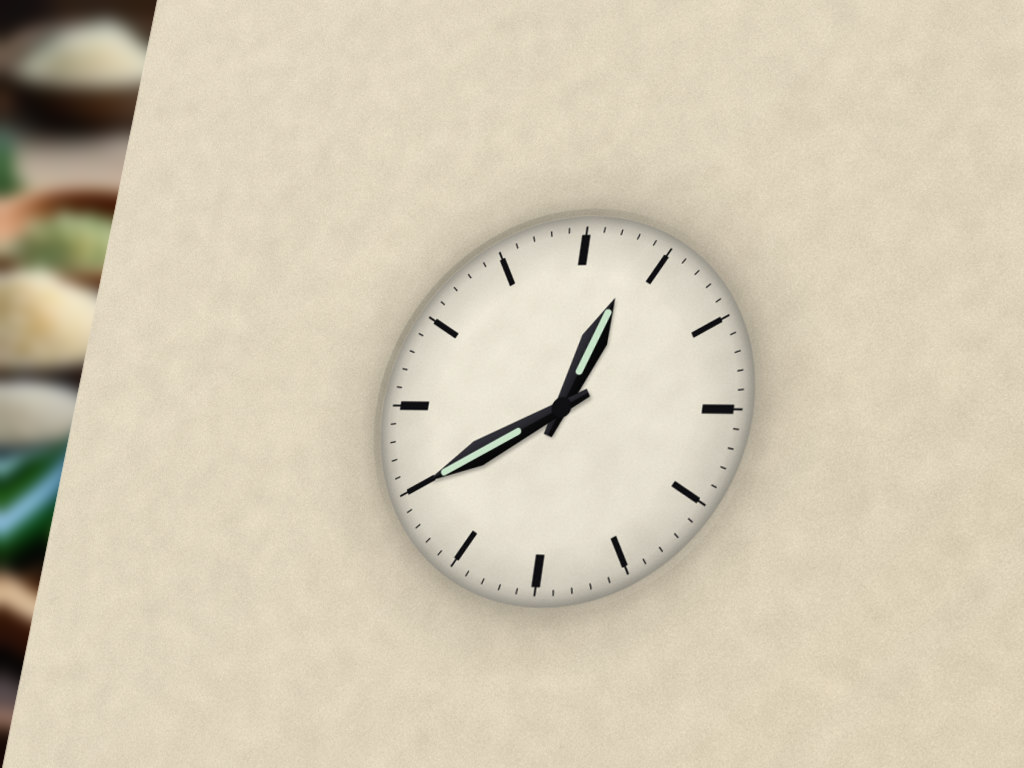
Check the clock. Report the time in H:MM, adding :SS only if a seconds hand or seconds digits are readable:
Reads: 12:40
